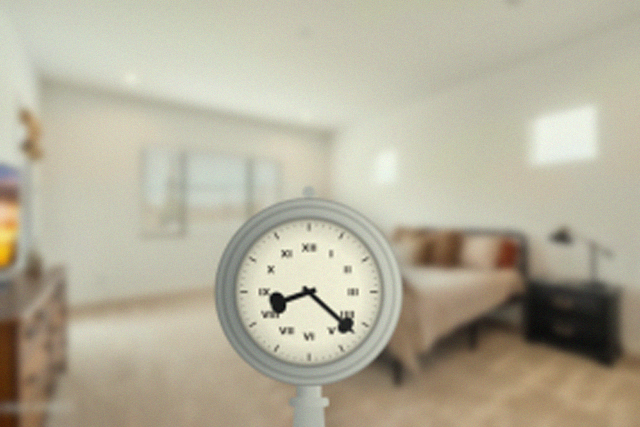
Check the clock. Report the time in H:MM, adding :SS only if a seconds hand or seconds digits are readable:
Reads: 8:22
